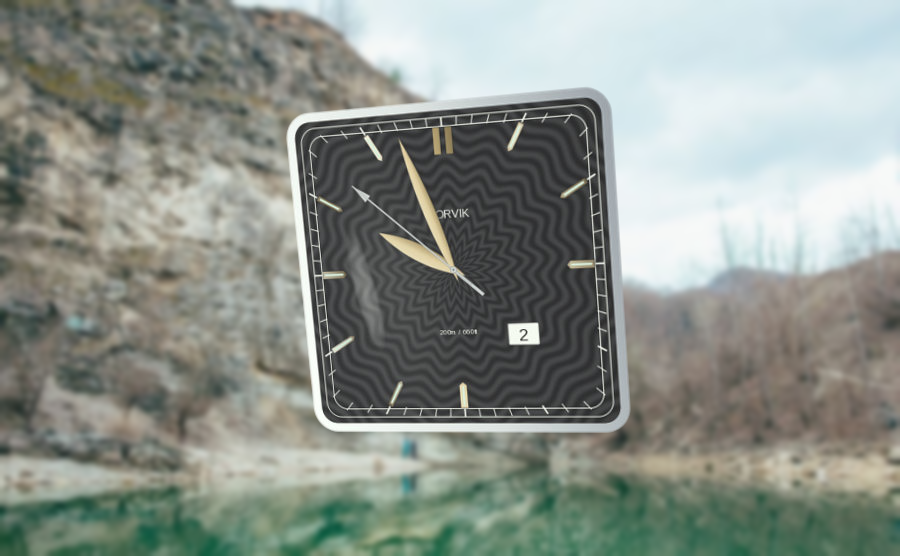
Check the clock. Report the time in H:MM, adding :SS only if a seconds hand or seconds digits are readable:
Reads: 9:56:52
